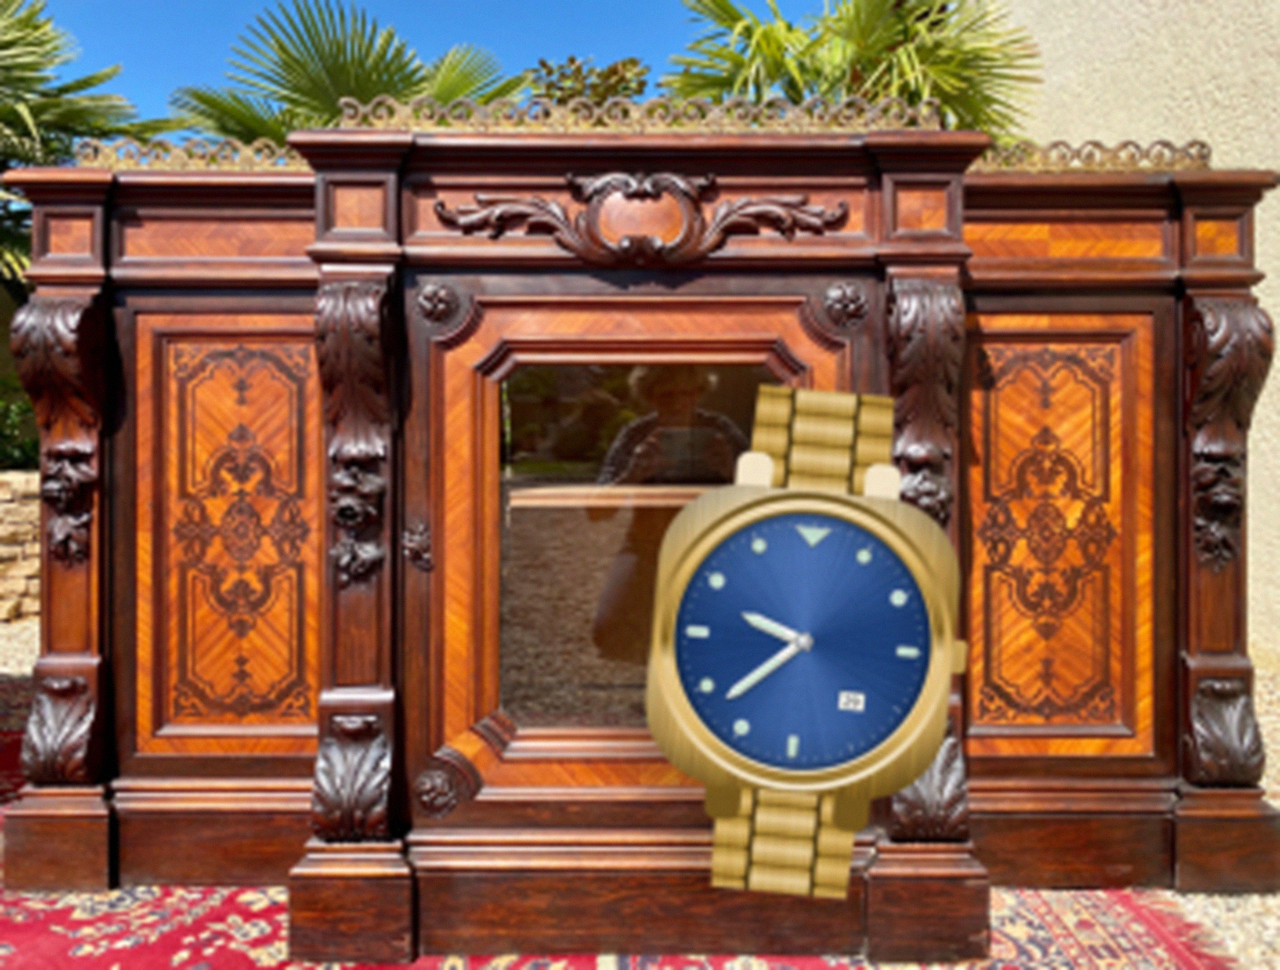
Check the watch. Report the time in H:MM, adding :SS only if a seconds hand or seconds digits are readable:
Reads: 9:38
